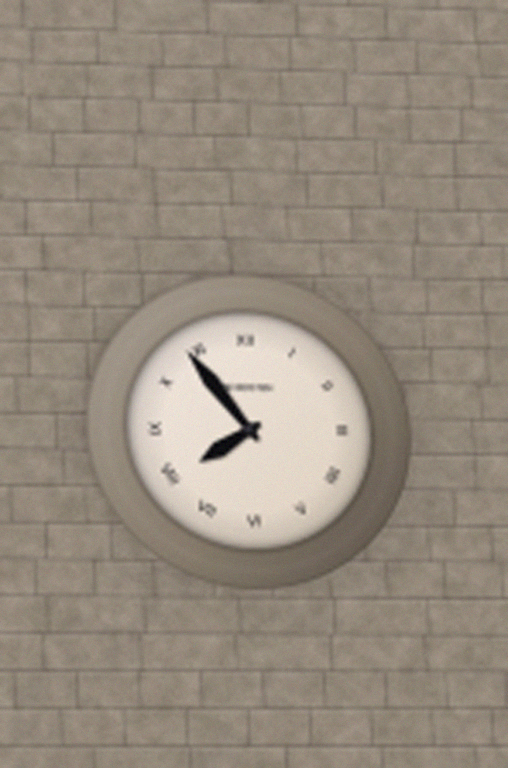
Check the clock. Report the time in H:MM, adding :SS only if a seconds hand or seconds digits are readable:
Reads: 7:54
